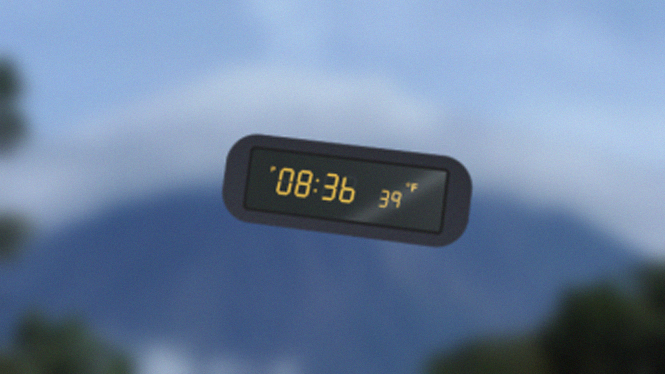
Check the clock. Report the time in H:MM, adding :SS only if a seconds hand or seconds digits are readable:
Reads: 8:36
